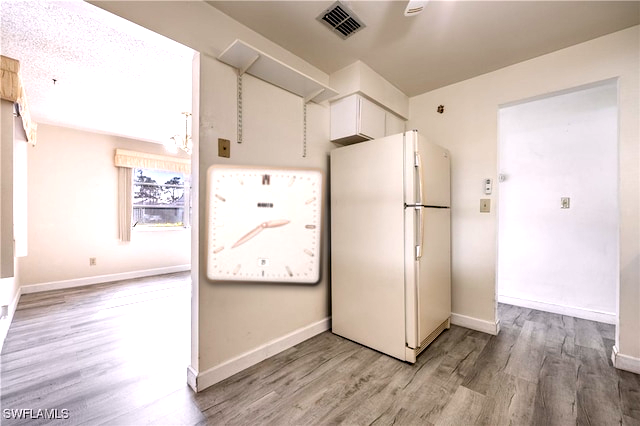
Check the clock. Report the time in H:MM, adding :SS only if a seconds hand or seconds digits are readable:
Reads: 2:39
